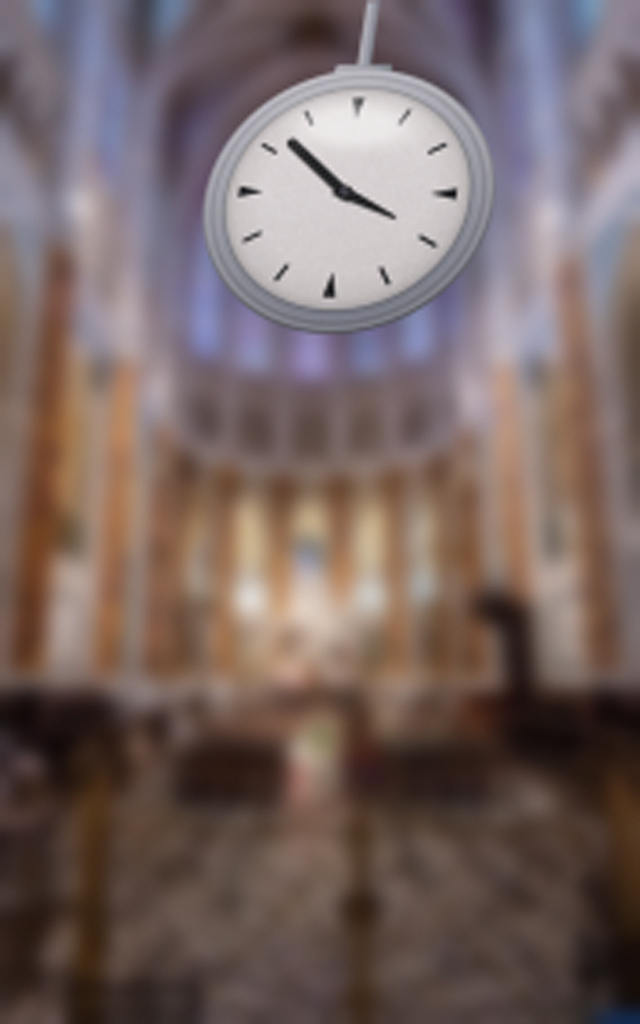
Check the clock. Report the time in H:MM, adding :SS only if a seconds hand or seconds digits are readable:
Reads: 3:52
